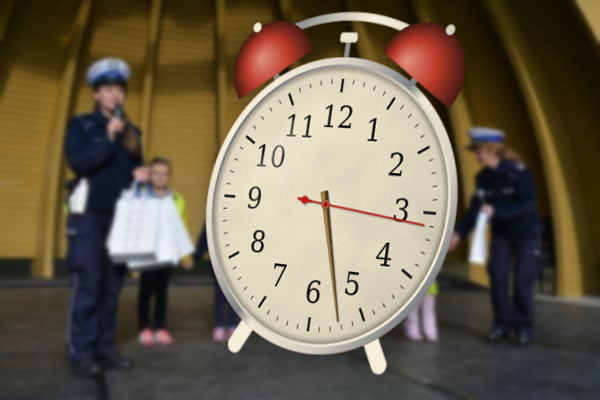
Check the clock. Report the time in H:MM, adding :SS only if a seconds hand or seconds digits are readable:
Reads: 5:27:16
